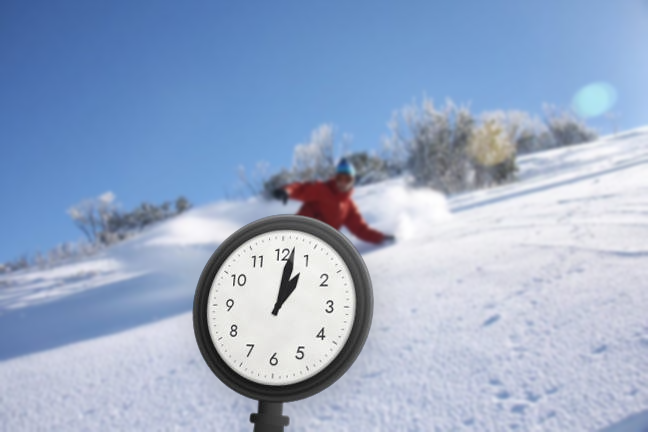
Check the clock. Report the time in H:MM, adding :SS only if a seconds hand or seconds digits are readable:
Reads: 1:02
